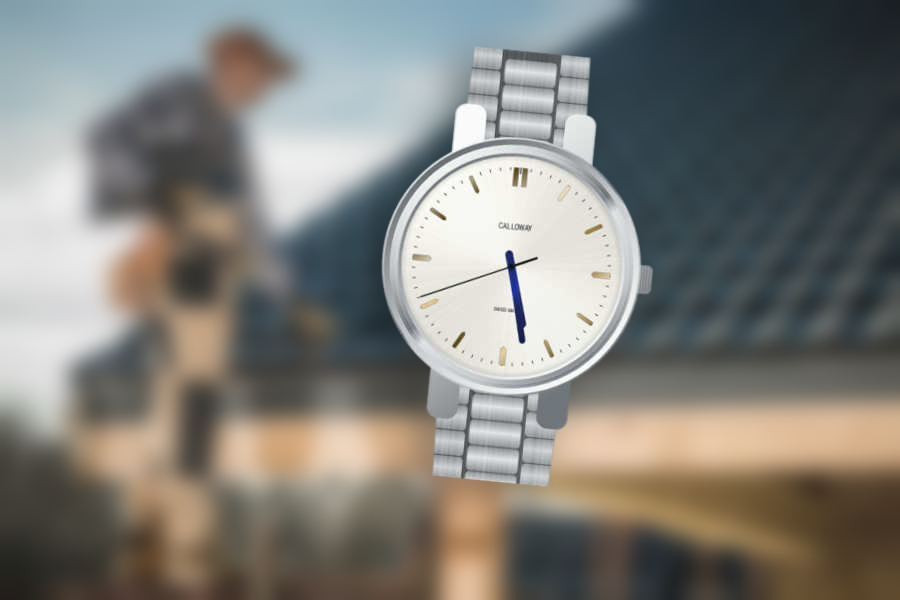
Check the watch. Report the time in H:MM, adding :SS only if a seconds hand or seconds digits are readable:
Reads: 5:27:41
